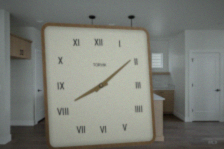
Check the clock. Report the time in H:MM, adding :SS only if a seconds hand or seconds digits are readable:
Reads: 8:09
